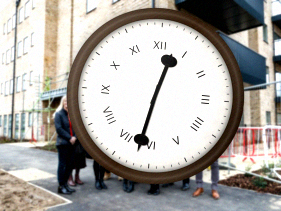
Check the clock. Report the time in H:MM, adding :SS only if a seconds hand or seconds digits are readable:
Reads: 12:32
